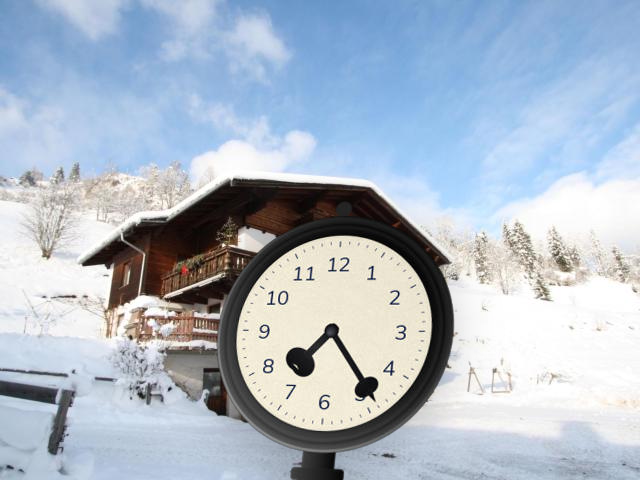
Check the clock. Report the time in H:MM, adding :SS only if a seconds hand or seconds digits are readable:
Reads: 7:24
